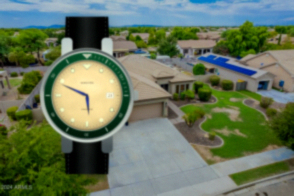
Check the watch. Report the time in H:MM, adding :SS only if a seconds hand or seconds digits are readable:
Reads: 5:49
